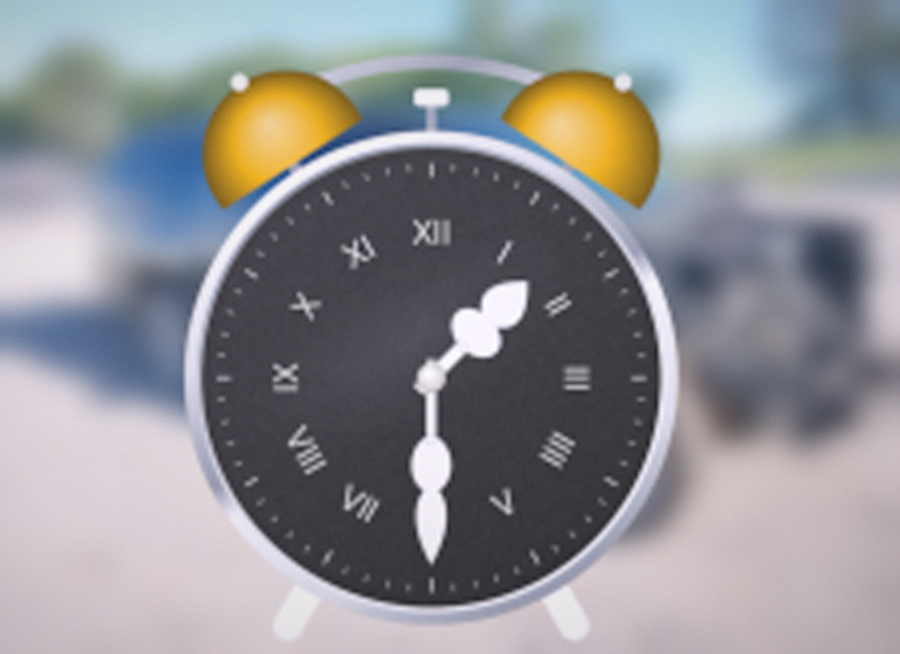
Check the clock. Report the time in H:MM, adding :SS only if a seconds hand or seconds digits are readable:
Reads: 1:30
